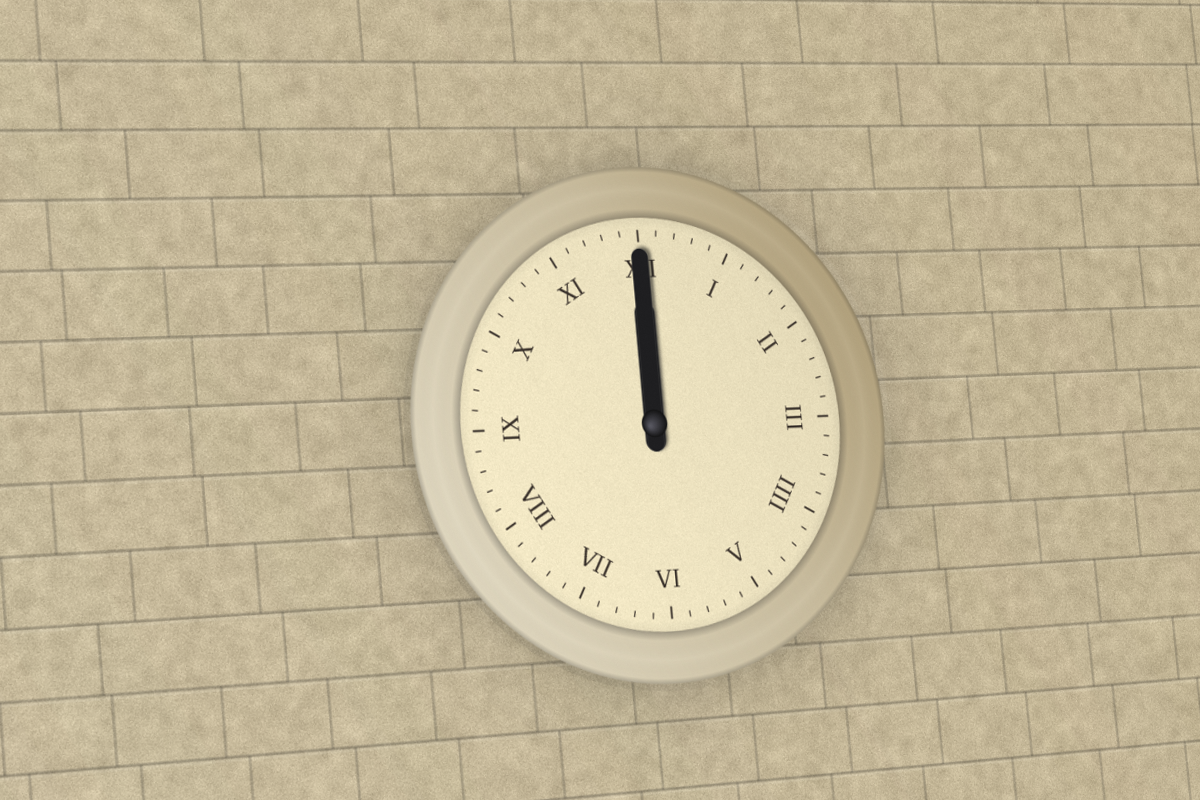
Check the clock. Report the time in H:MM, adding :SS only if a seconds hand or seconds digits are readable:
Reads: 12:00
